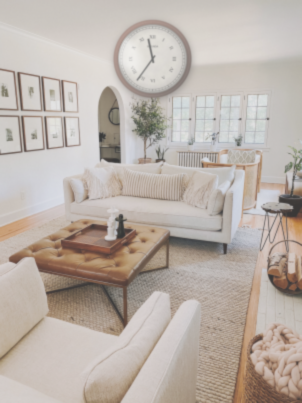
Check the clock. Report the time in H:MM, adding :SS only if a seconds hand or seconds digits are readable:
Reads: 11:36
